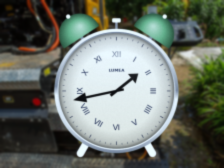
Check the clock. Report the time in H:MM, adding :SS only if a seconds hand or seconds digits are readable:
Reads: 1:43
